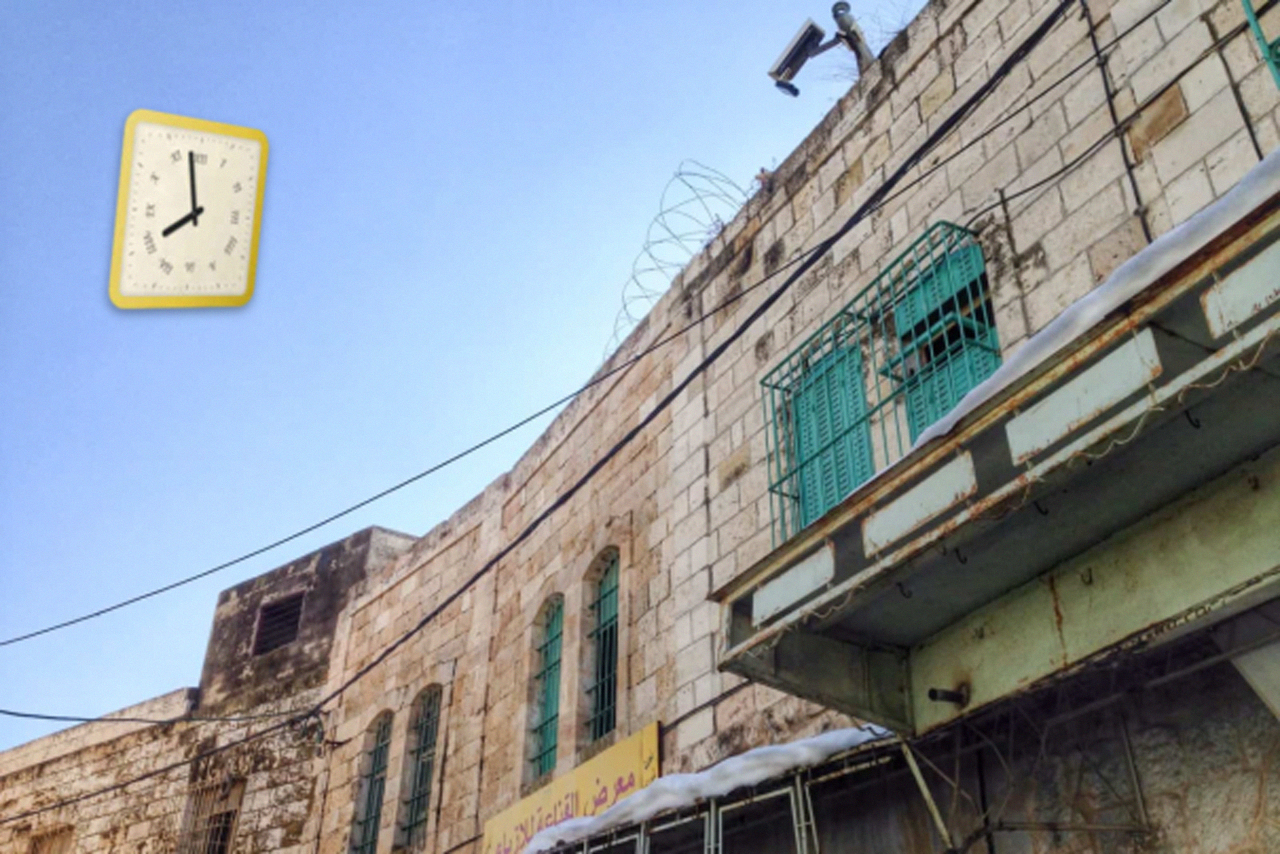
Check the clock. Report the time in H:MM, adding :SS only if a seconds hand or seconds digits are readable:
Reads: 7:58
